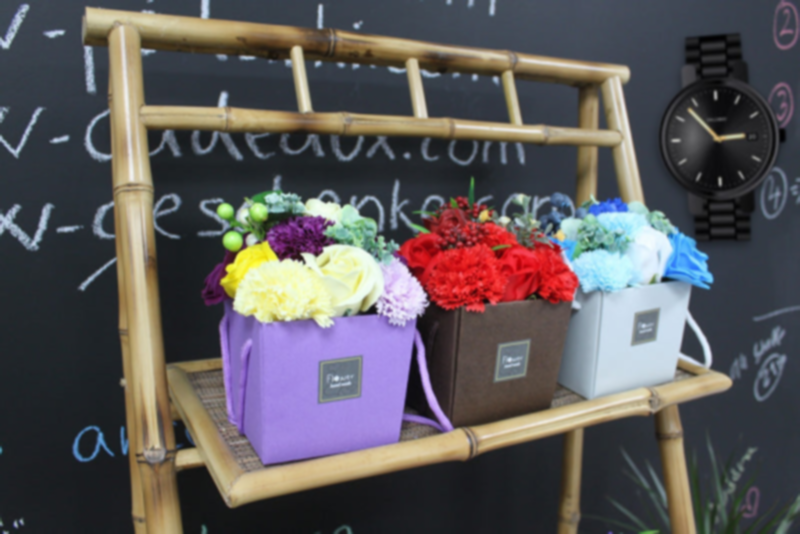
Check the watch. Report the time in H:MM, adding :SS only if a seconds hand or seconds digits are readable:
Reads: 2:53
